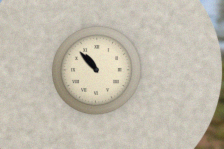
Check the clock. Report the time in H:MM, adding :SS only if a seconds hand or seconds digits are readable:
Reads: 10:53
